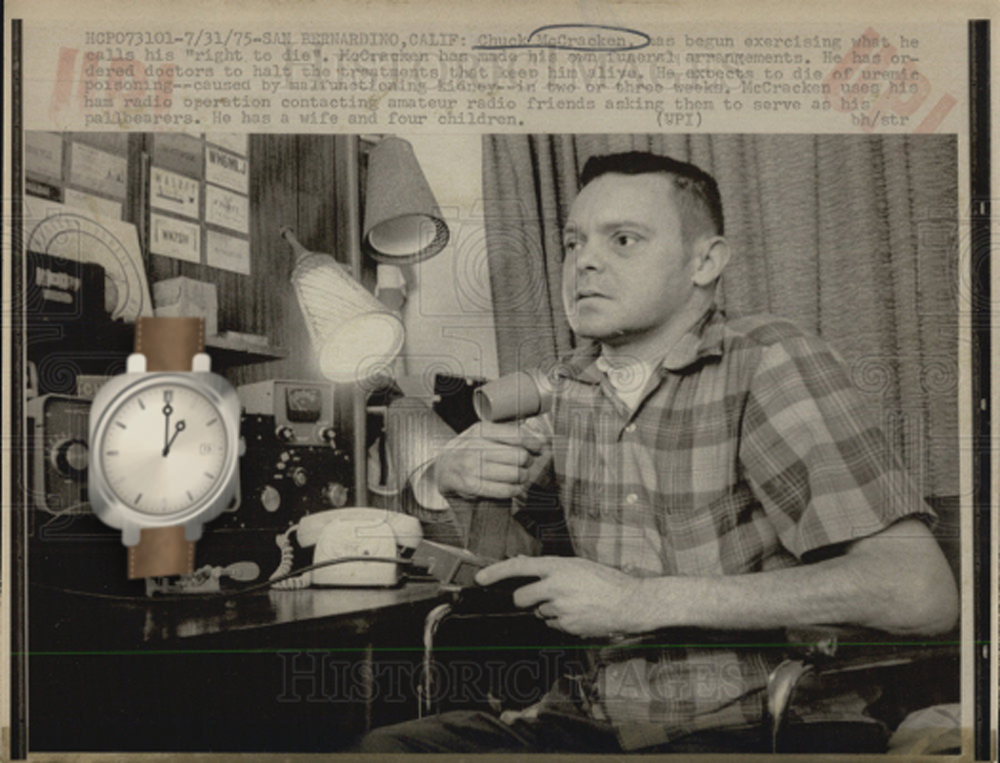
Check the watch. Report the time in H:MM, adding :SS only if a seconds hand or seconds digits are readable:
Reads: 1:00
